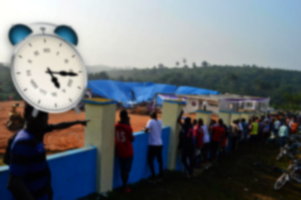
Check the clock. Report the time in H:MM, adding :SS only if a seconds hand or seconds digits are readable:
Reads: 5:16
